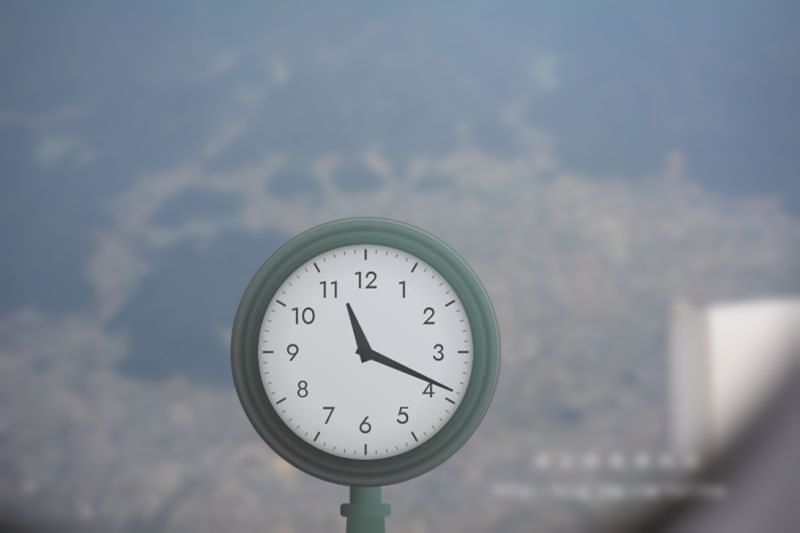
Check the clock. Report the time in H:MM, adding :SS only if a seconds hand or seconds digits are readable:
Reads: 11:19
